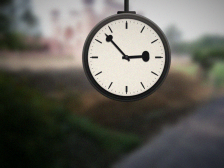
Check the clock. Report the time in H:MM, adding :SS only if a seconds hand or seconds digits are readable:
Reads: 2:53
